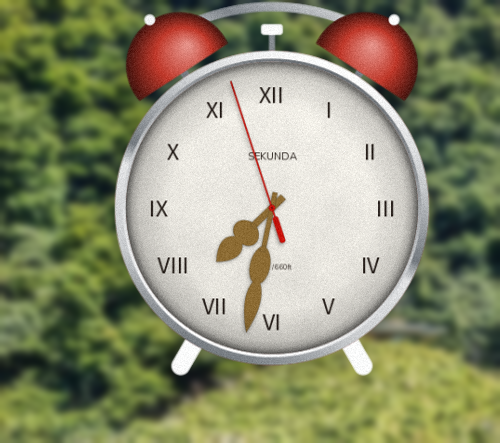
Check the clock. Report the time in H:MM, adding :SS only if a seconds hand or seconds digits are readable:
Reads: 7:31:57
